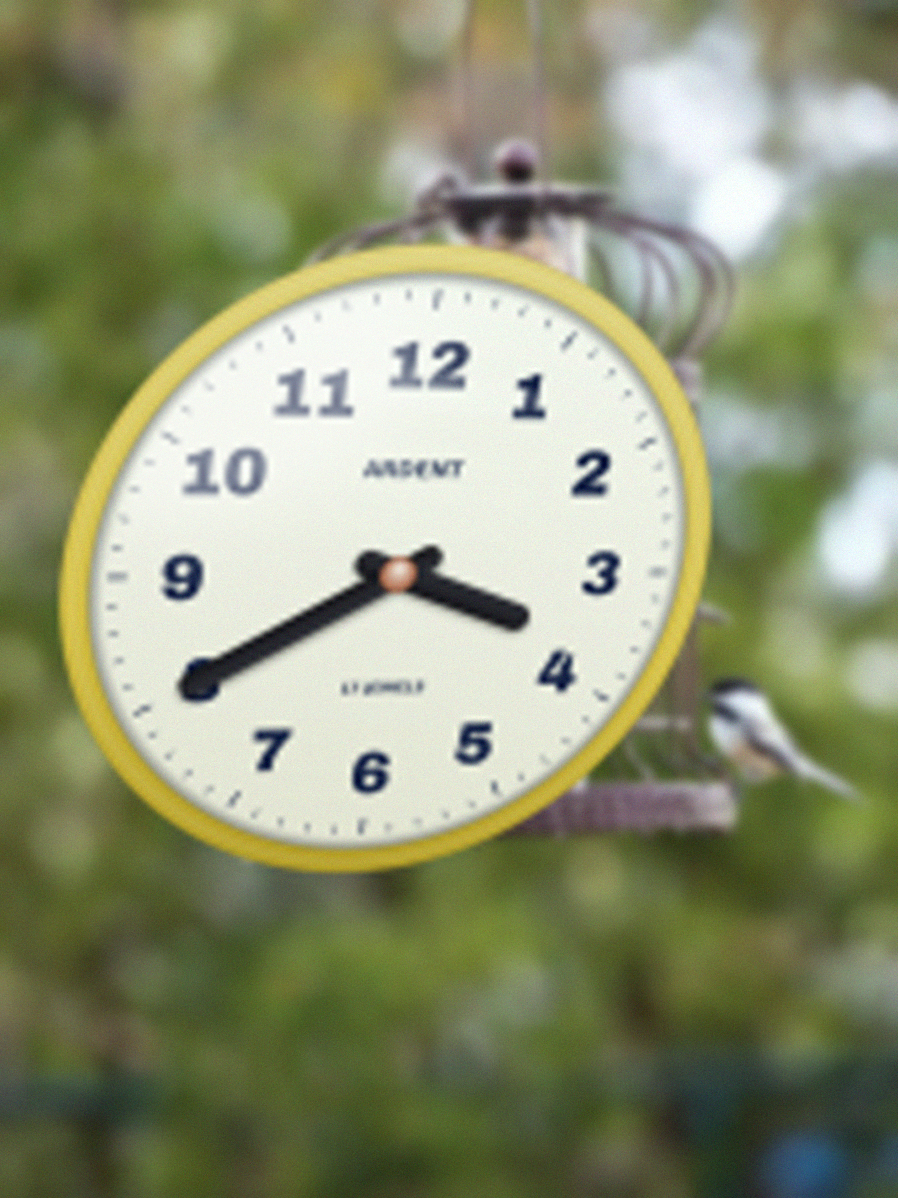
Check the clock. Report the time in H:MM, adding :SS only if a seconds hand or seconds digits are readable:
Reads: 3:40
